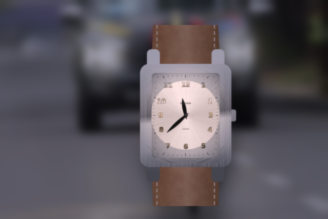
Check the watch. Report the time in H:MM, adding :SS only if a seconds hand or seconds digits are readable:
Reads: 11:38
